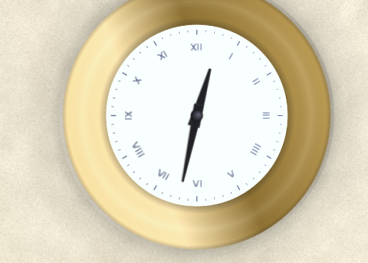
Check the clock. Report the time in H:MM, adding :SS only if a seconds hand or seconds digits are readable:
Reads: 12:32
